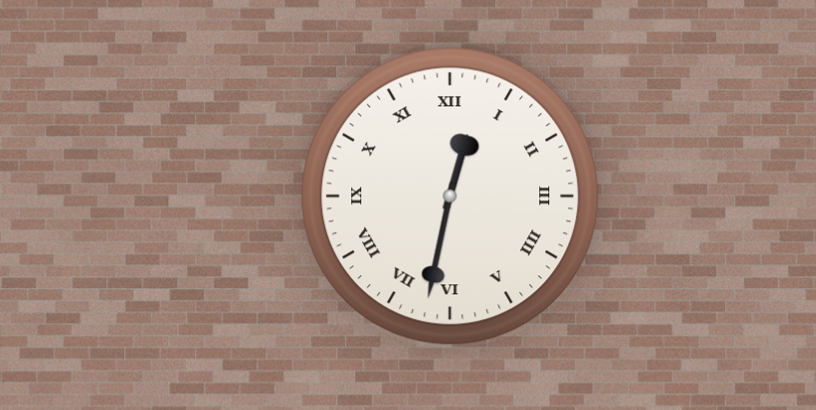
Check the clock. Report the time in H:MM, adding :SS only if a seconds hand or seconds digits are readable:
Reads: 12:32
